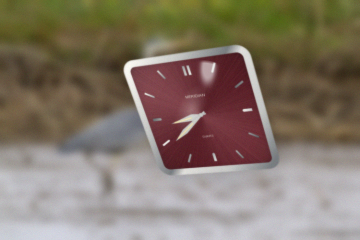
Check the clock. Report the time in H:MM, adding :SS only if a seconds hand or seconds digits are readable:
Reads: 8:39
